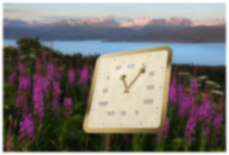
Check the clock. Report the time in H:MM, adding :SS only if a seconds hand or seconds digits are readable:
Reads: 11:06
